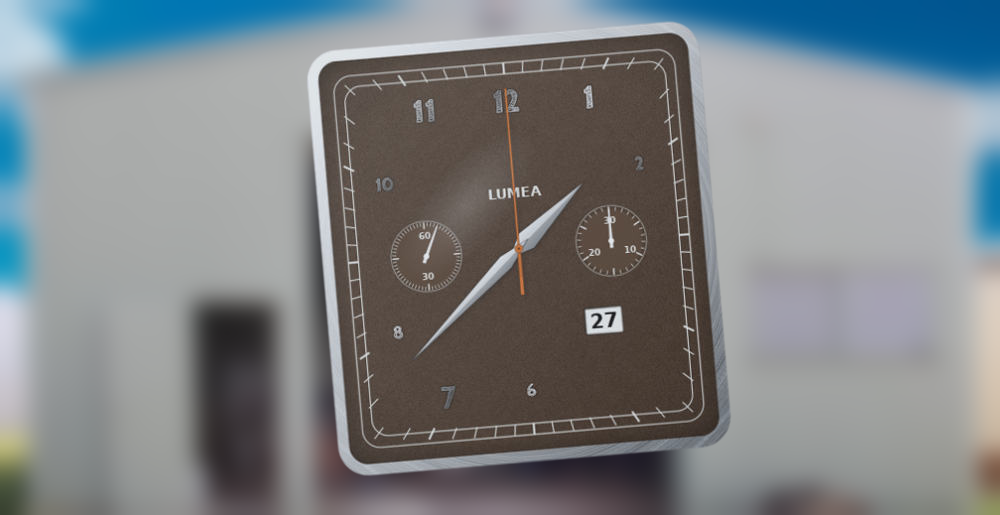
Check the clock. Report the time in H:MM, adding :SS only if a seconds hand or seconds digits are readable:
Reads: 1:38:04
